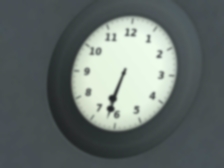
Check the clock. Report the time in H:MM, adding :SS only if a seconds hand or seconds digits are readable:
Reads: 6:32
